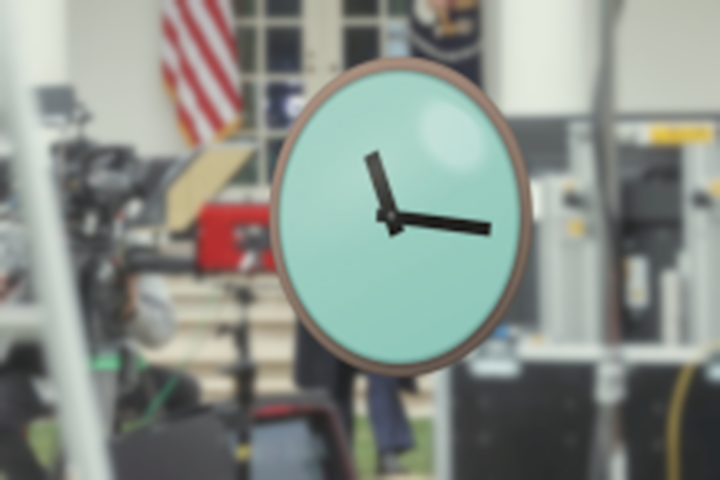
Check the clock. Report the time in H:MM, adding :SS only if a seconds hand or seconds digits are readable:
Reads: 11:16
